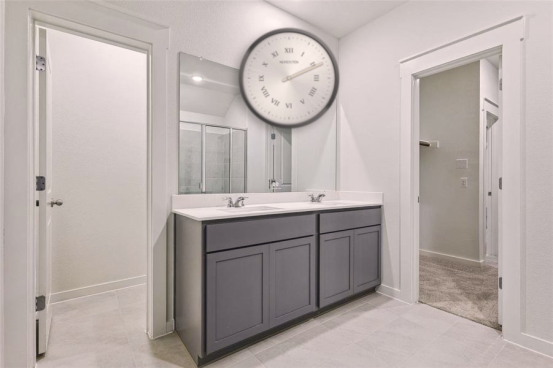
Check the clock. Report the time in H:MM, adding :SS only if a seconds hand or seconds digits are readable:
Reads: 2:11
